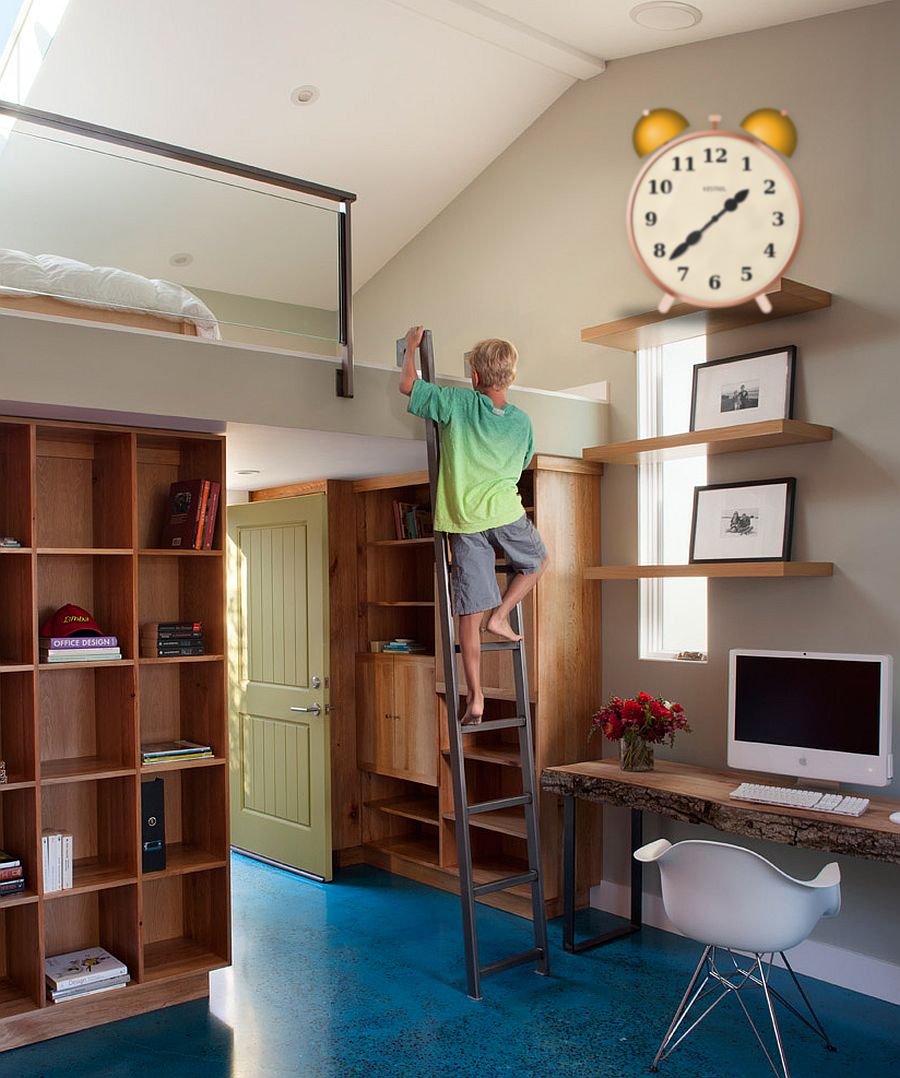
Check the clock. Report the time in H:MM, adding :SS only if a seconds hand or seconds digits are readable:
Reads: 1:38
